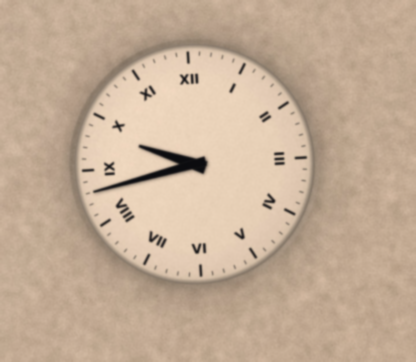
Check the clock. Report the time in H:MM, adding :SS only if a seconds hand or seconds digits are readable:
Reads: 9:43
